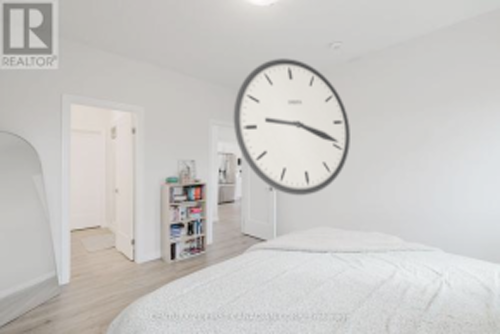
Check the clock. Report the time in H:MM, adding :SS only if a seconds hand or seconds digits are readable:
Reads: 9:19
